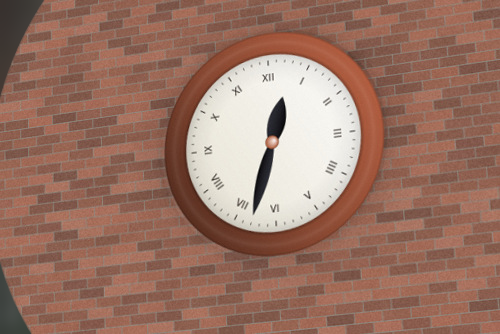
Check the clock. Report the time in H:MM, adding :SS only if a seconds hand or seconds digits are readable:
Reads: 12:33
